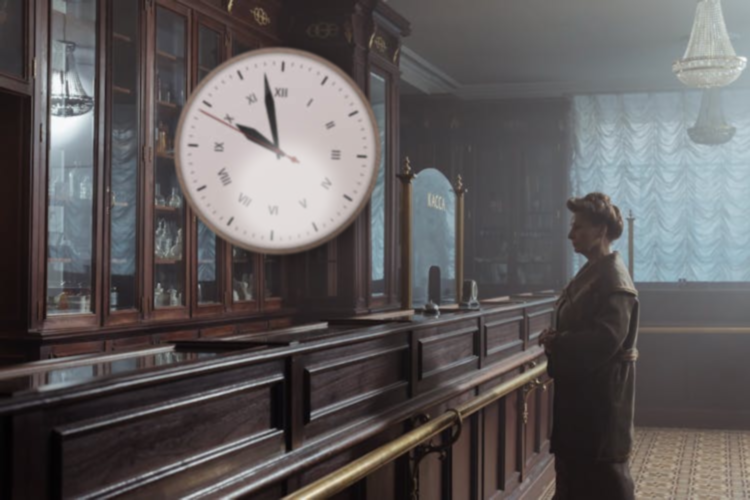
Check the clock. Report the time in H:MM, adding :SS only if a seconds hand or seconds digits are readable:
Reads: 9:57:49
